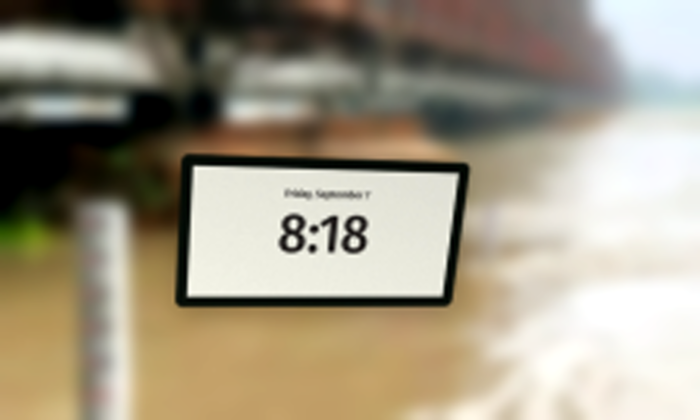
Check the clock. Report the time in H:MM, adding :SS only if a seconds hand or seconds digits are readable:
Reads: 8:18
